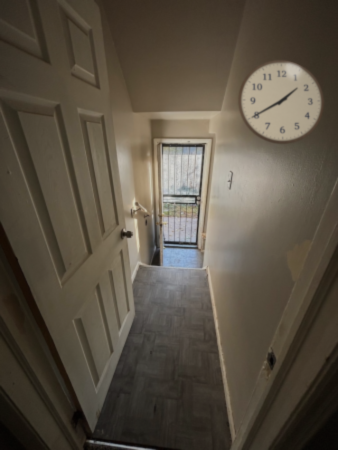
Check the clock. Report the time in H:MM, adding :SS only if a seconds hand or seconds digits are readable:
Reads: 1:40
